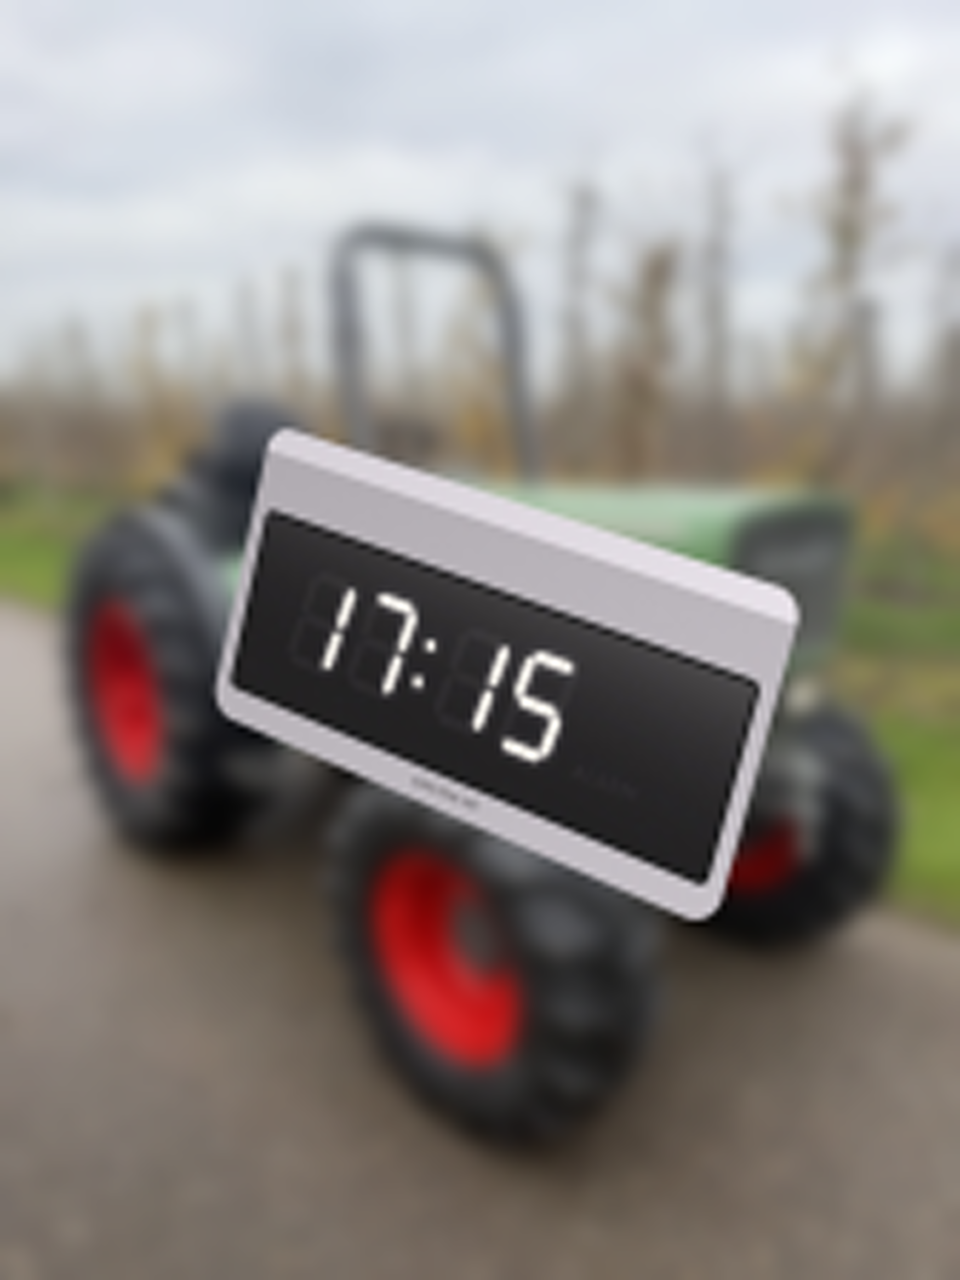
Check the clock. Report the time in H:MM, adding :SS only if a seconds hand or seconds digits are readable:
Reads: 17:15
